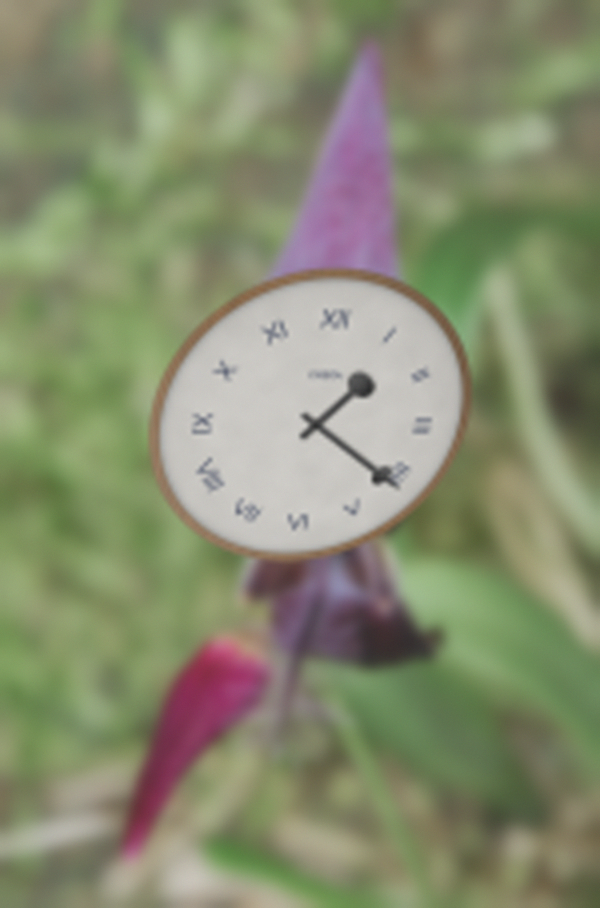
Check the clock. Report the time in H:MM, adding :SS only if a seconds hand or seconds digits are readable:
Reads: 1:21
